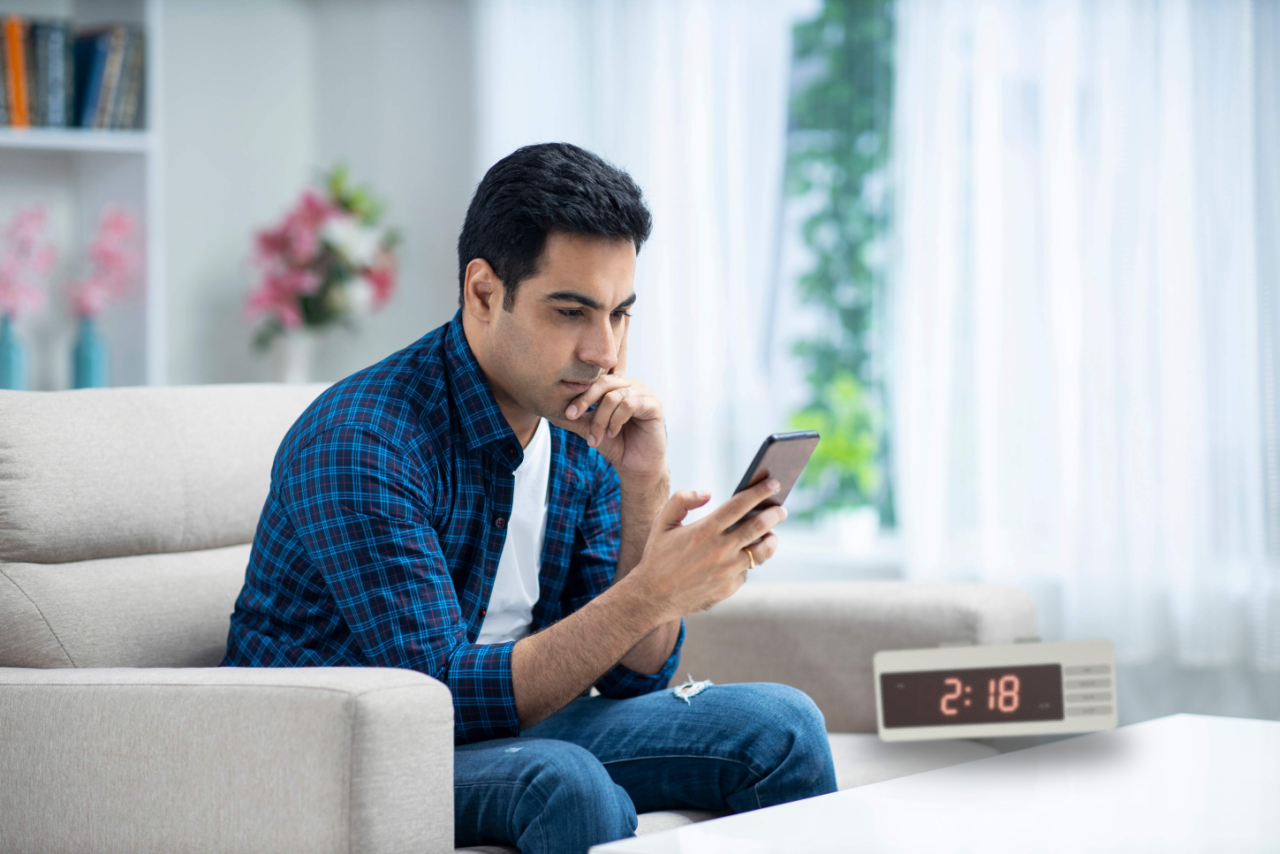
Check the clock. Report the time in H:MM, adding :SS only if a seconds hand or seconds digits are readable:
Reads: 2:18
